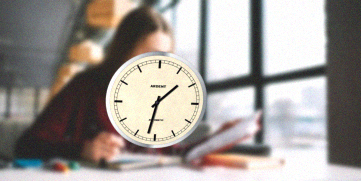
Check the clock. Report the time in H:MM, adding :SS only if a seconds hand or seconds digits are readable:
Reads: 1:32
